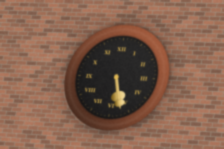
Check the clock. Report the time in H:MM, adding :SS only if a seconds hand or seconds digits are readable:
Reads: 5:27
